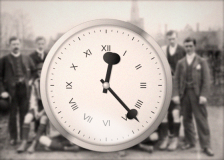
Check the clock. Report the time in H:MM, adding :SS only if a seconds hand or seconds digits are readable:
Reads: 12:23
